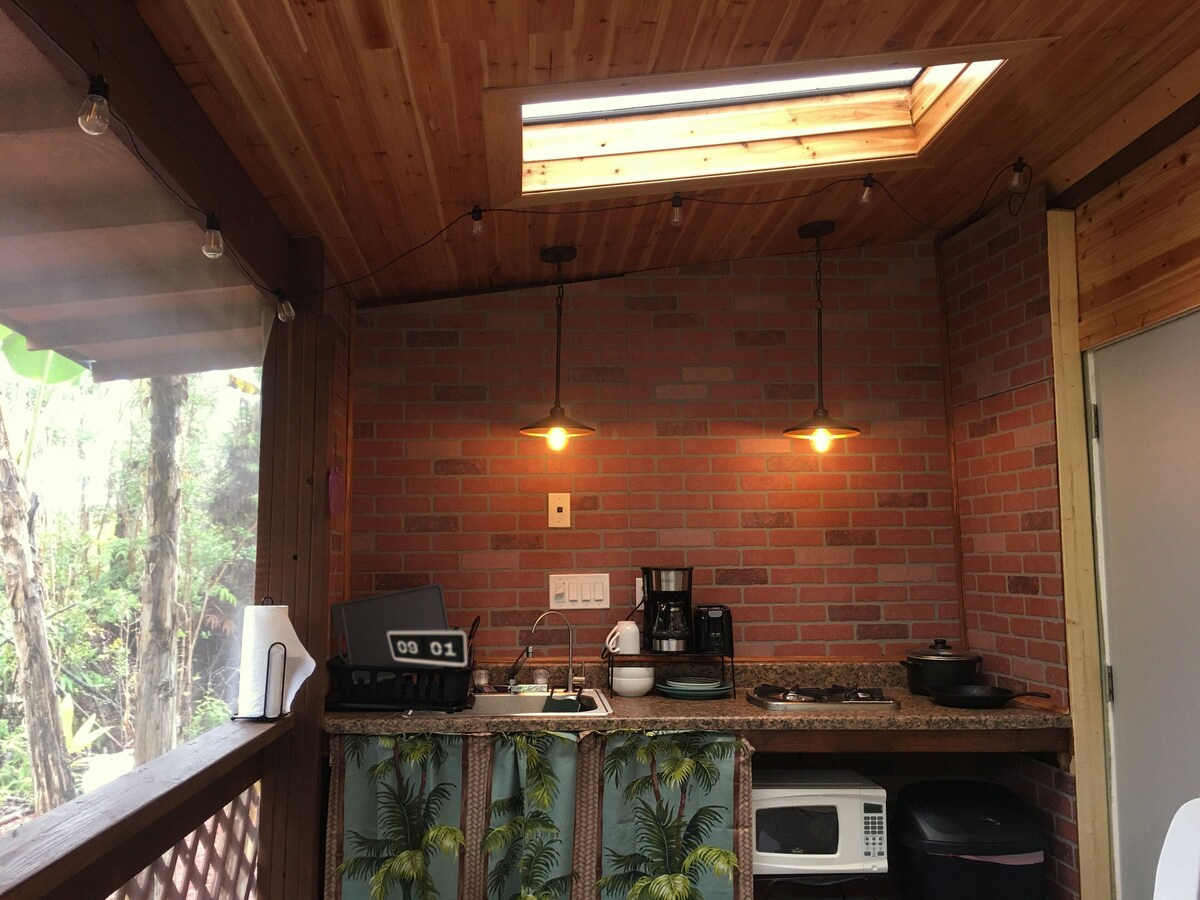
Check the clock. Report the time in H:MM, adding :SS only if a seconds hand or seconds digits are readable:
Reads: 9:01
